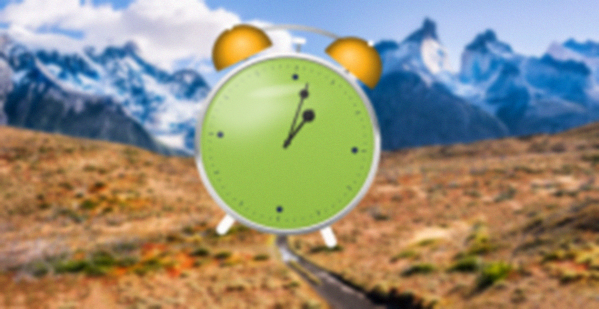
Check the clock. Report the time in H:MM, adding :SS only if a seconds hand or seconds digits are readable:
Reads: 1:02
